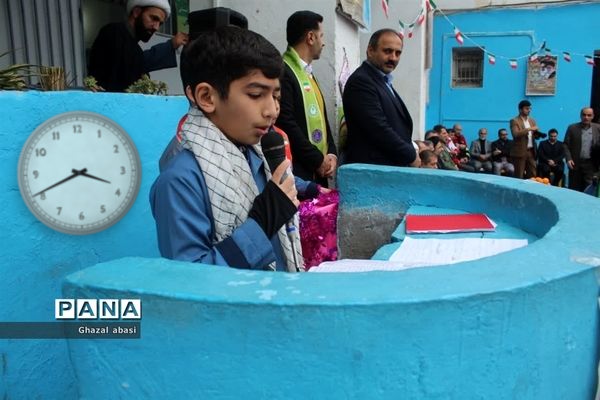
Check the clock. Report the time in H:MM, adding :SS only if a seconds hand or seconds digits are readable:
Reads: 3:41
